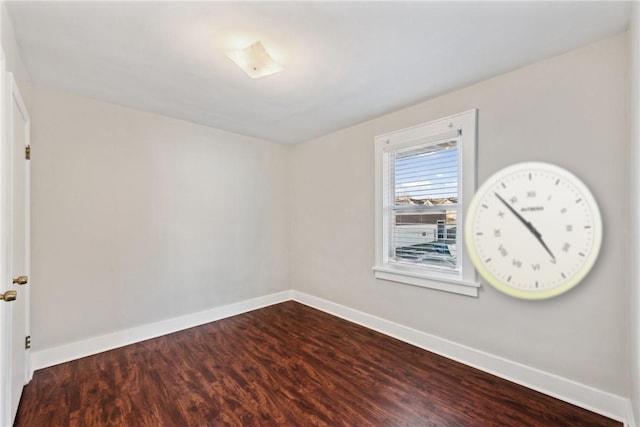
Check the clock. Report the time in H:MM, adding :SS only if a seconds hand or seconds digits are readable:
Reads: 4:53
